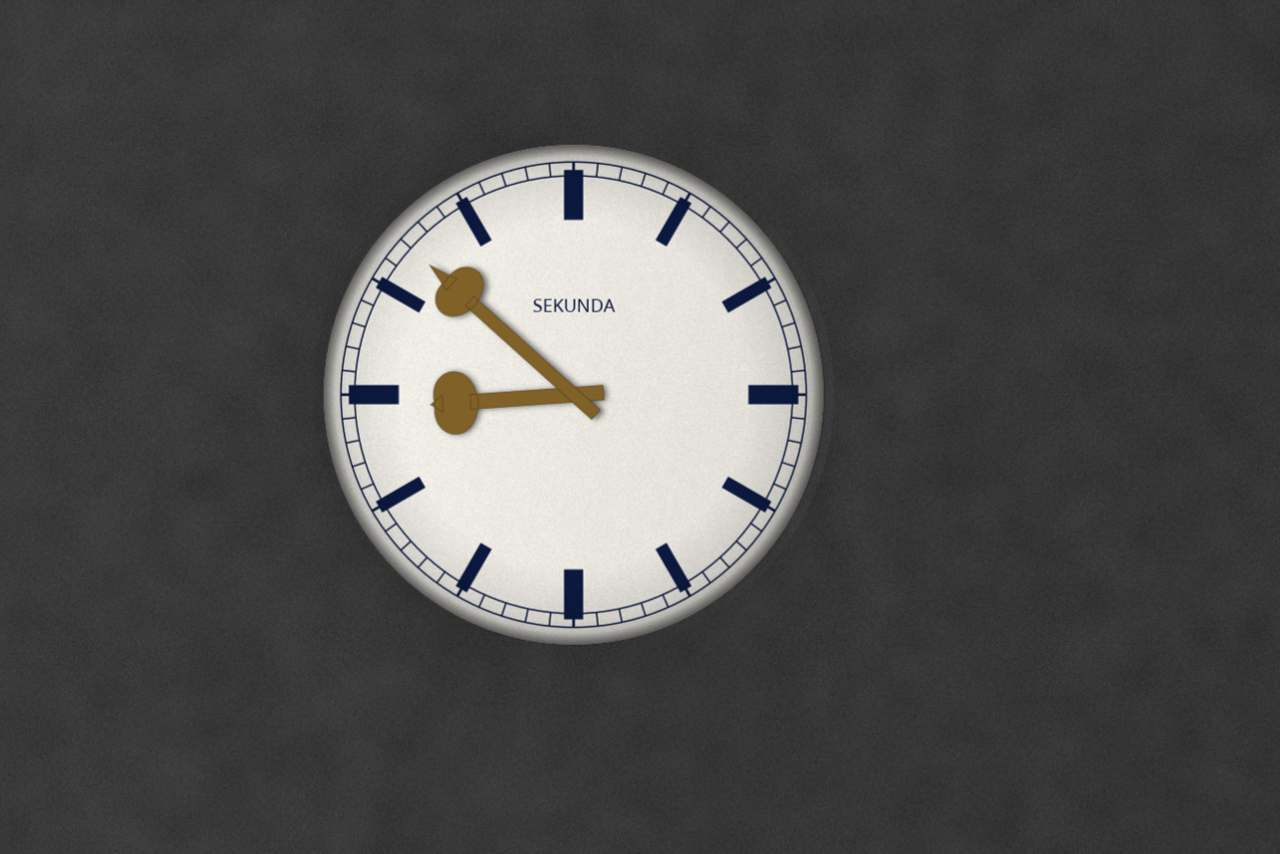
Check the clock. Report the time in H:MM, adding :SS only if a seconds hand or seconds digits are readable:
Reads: 8:52
